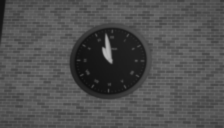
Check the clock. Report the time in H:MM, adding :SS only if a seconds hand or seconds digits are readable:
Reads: 10:58
